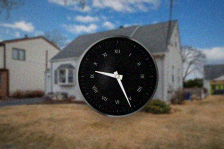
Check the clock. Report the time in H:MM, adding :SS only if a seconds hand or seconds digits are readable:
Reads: 9:26
